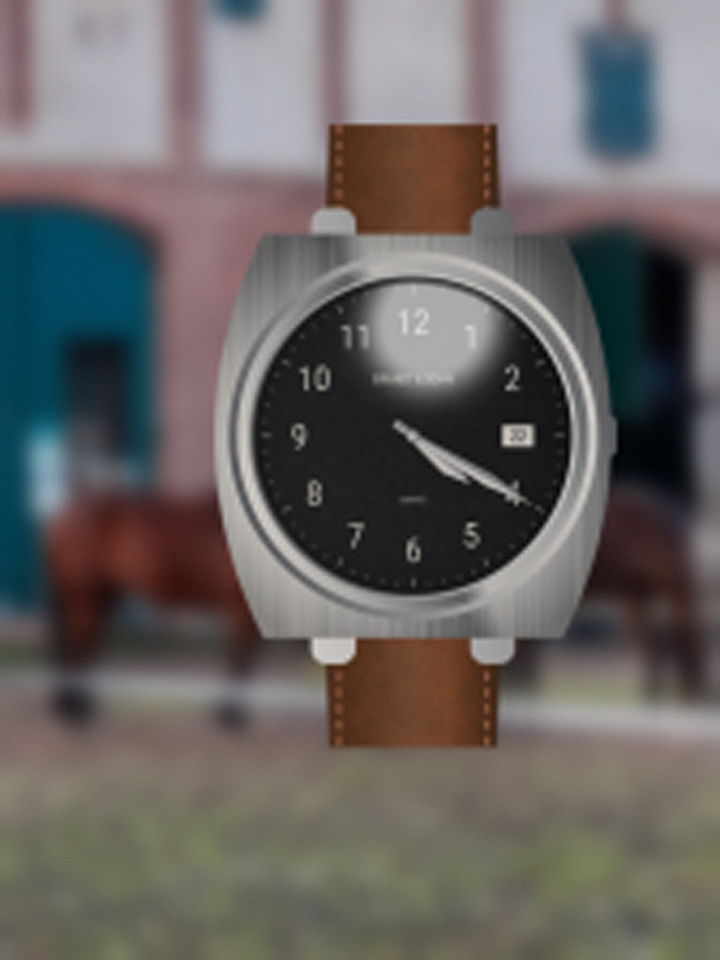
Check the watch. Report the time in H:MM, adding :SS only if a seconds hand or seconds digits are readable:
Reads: 4:20
